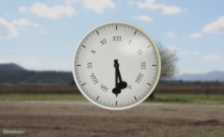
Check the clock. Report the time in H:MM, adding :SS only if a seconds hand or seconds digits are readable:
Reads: 5:30
